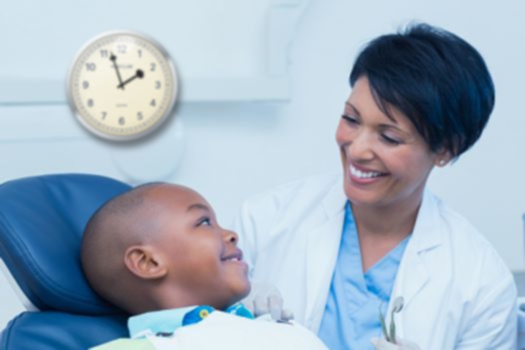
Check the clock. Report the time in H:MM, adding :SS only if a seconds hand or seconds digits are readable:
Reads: 1:57
